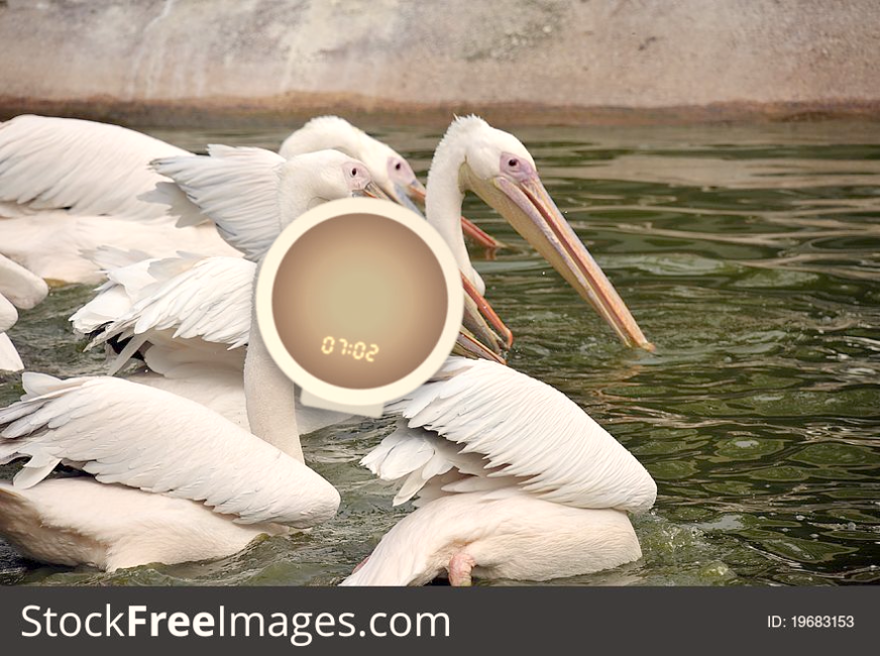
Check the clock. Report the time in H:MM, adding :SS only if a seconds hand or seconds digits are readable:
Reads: 7:02
